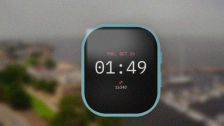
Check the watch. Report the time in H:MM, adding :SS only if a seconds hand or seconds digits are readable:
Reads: 1:49
